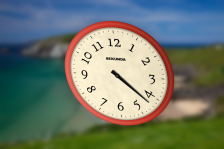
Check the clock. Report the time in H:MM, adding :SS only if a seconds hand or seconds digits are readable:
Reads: 4:22
